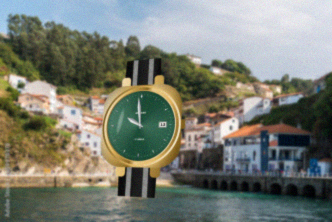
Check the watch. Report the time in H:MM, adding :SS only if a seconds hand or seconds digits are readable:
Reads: 9:59
